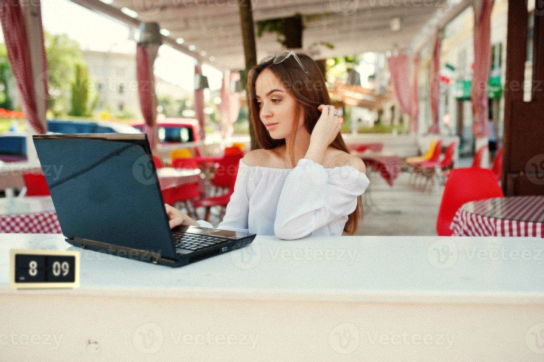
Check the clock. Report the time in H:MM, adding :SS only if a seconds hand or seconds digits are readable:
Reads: 8:09
